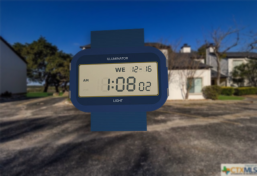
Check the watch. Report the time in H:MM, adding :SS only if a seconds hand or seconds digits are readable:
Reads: 1:08:02
